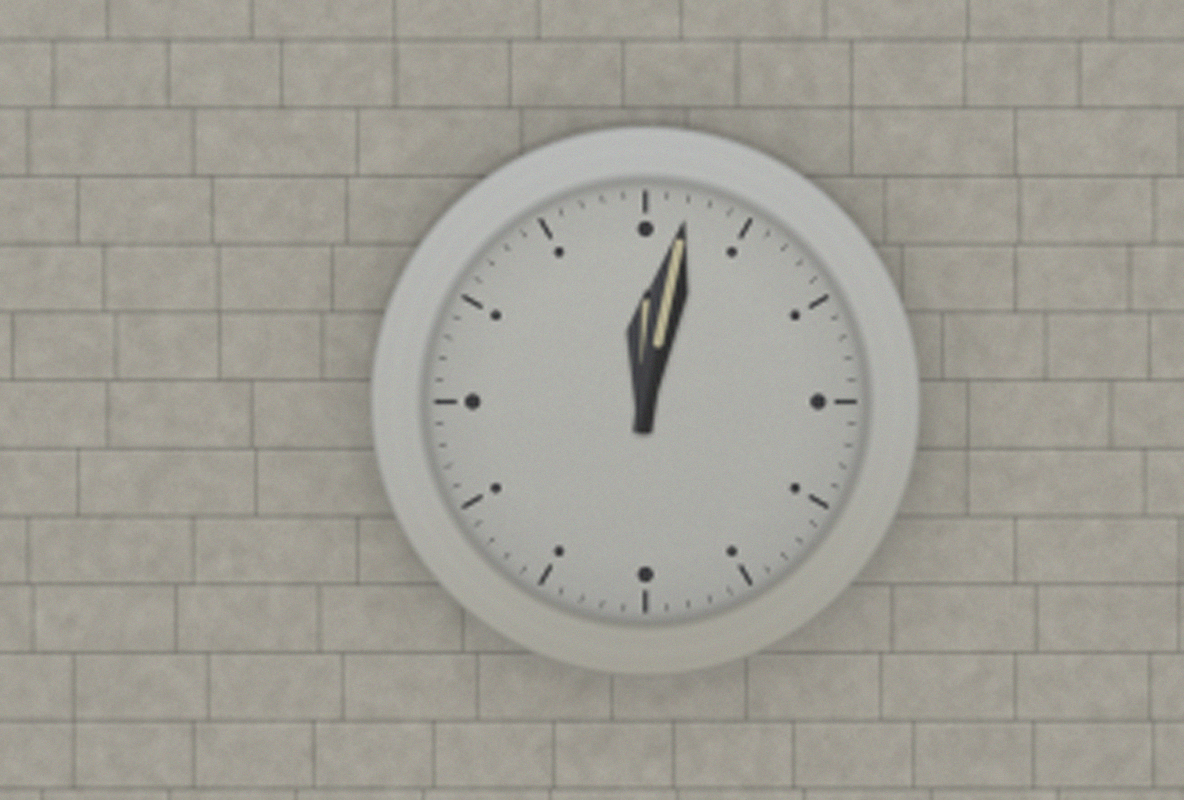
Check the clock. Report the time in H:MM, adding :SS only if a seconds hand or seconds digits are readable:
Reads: 12:02
